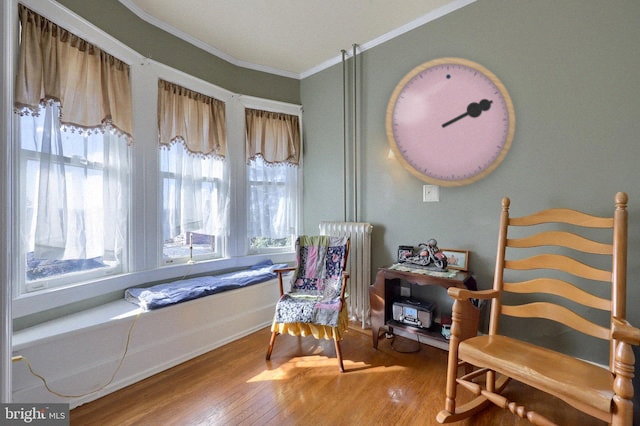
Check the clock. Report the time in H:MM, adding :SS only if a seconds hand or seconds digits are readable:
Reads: 2:11
